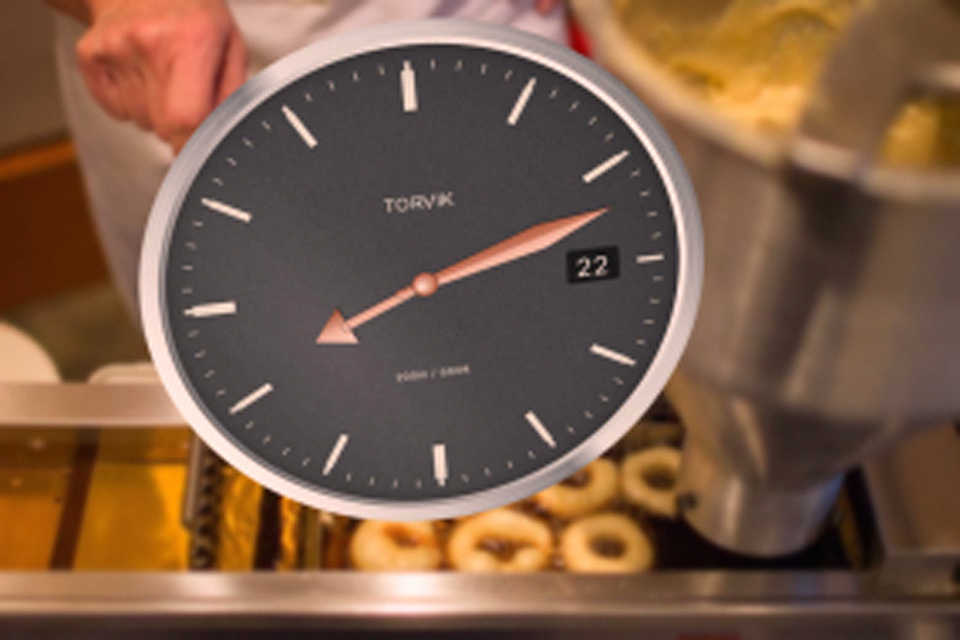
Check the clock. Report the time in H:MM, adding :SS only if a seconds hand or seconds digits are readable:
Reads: 8:12
